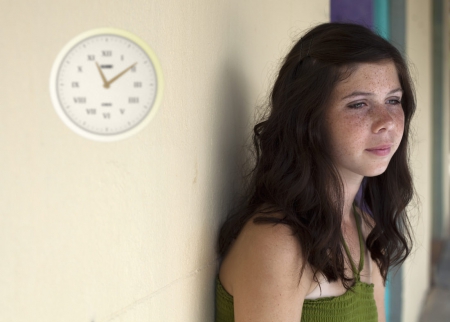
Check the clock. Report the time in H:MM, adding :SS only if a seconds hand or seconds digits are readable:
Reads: 11:09
